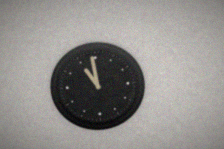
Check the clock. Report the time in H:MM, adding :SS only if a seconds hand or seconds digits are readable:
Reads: 10:59
